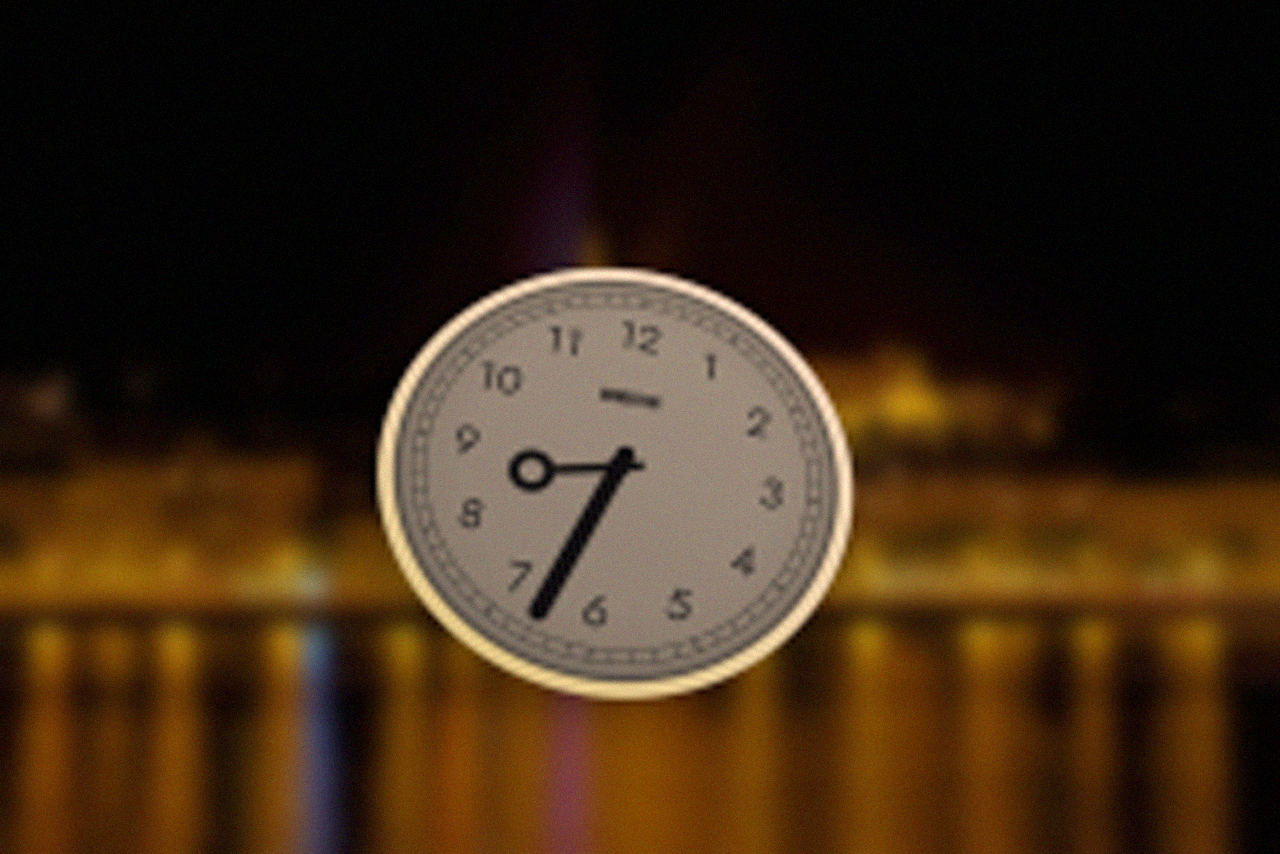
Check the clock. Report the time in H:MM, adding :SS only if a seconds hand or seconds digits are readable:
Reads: 8:33
